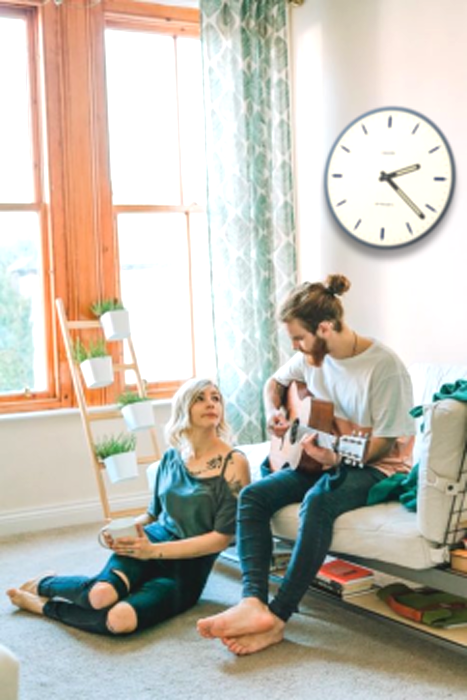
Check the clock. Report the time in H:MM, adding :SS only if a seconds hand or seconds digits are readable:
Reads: 2:22
